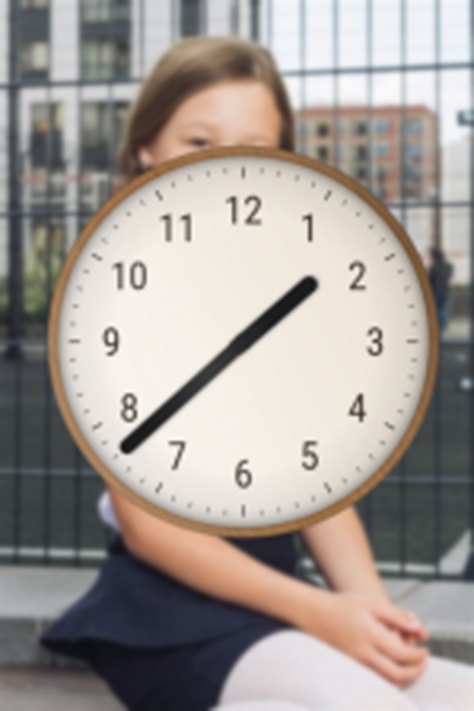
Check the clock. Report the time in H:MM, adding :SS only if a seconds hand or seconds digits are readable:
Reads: 1:38
